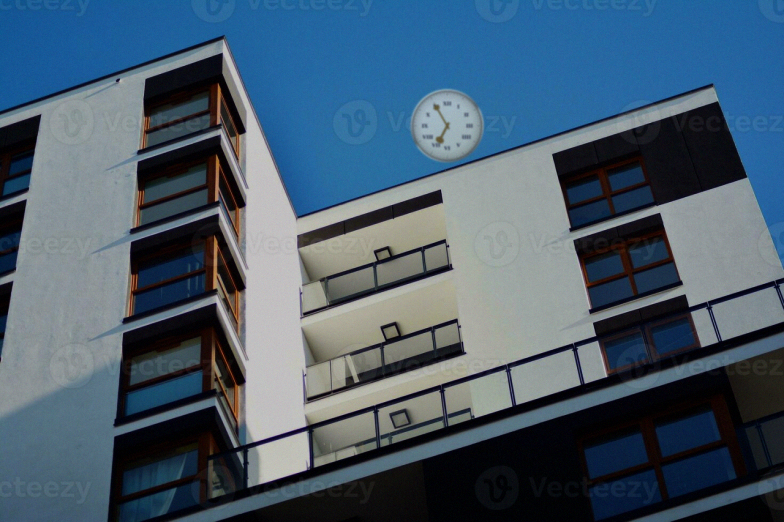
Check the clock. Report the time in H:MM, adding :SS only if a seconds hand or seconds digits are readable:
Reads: 6:55
